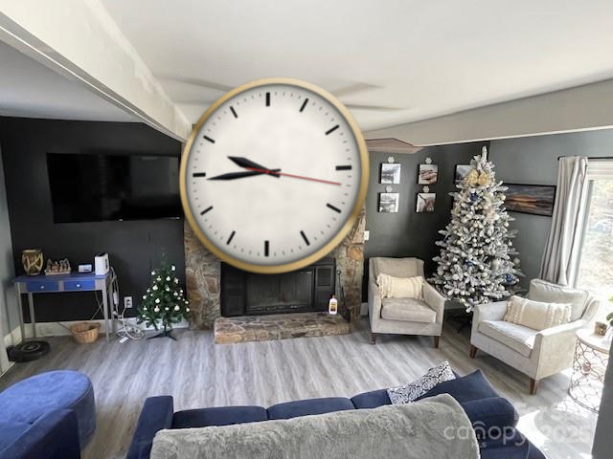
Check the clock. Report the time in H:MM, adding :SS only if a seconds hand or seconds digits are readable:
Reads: 9:44:17
